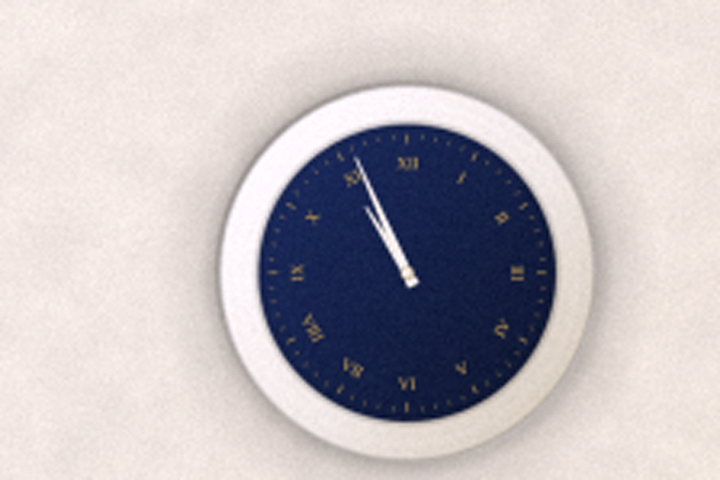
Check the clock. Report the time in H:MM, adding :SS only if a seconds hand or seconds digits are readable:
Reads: 10:56
